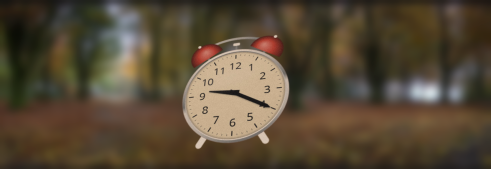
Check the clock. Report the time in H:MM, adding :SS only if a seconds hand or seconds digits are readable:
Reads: 9:20
